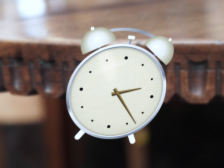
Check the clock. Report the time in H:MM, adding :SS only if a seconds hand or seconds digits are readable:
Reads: 2:23
